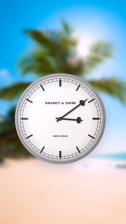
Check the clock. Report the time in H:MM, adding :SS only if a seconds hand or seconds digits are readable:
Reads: 3:09
